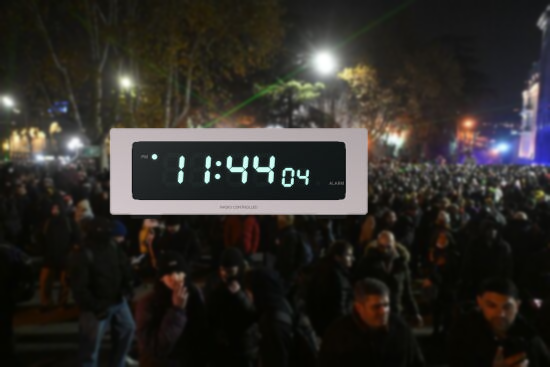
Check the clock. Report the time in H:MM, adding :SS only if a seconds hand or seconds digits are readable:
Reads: 11:44:04
